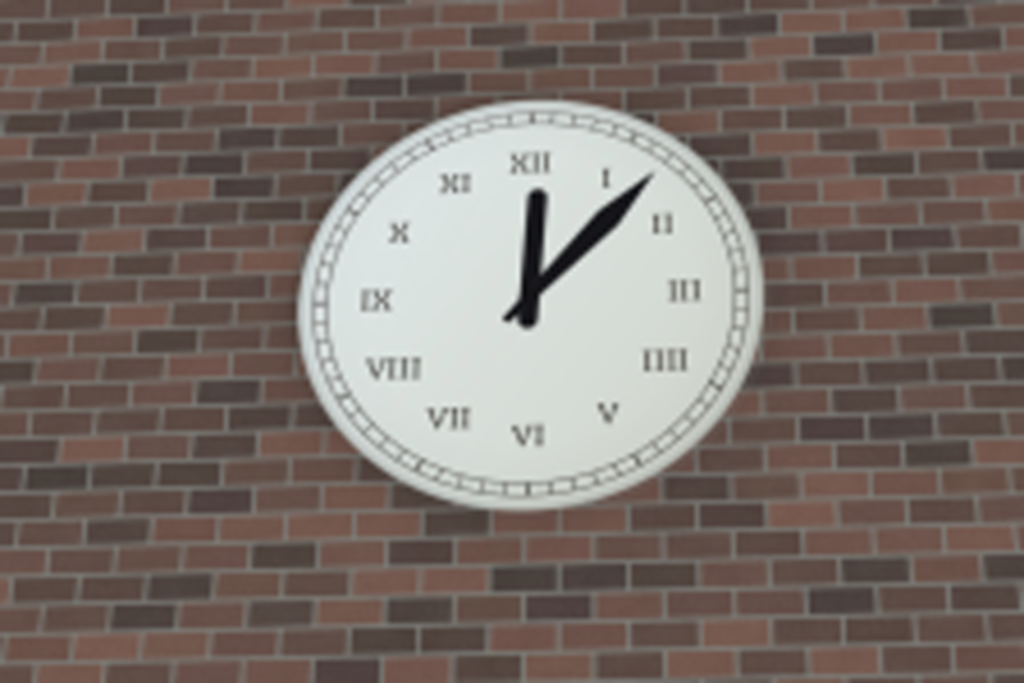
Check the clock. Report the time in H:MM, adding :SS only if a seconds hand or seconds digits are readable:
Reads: 12:07
